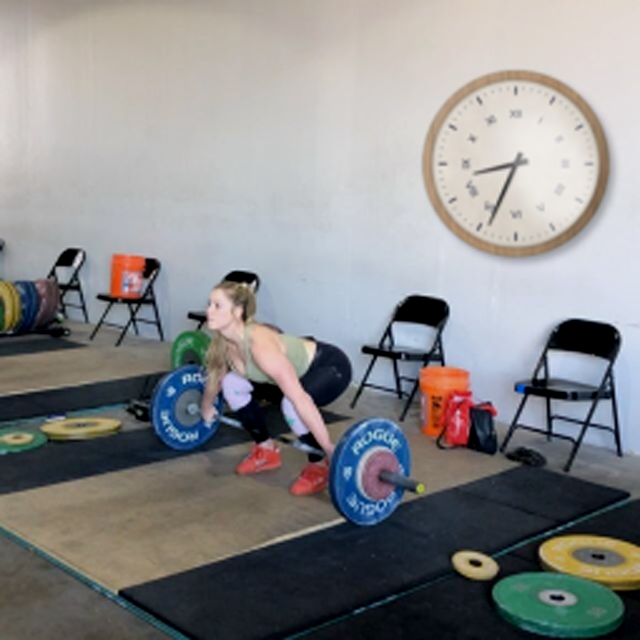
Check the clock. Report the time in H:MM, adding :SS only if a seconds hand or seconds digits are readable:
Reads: 8:34
